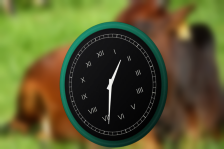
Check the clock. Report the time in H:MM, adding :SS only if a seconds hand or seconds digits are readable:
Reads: 1:34
